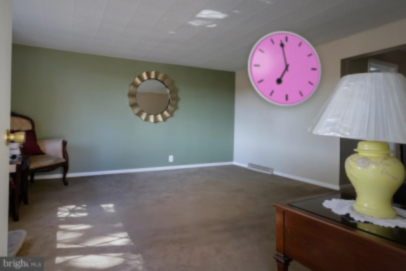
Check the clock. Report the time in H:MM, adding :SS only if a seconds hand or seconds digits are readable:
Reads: 6:58
